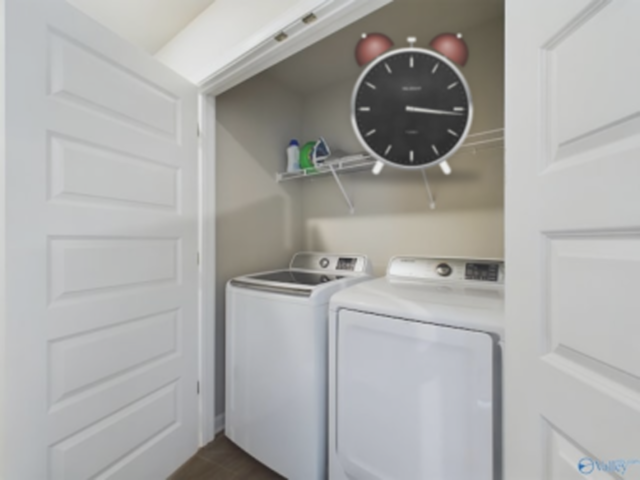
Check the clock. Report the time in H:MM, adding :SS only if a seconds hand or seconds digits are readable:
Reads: 3:16
